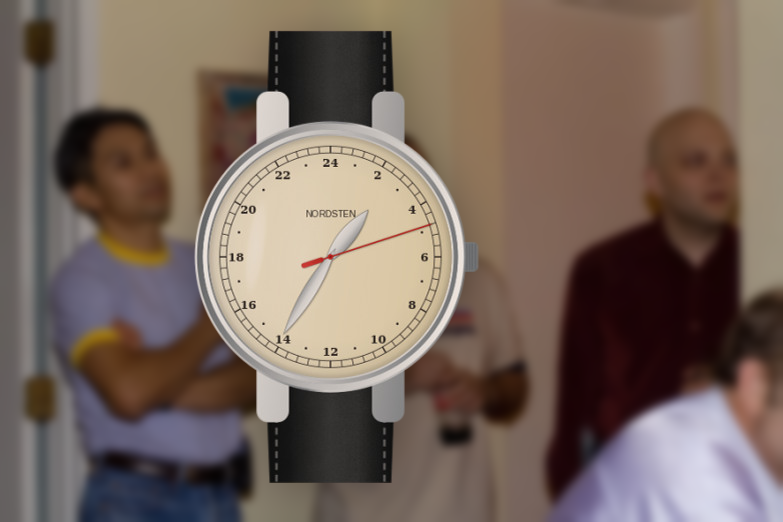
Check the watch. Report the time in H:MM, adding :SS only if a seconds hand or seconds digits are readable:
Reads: 2:35:12
